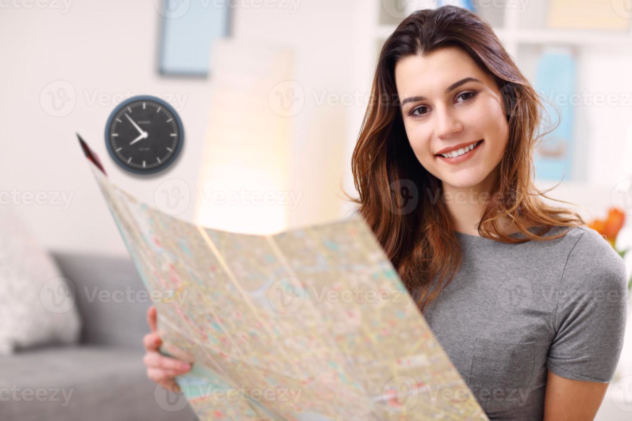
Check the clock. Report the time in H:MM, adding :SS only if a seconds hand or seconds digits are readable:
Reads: 7:53
